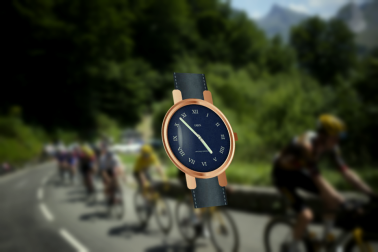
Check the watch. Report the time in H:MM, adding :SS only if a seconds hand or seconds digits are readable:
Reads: 4:53
